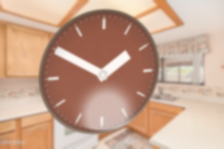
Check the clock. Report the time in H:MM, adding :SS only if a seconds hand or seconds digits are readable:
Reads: 1:50
